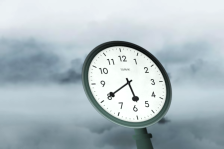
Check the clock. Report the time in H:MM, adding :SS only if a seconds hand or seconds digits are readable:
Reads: 5:40
